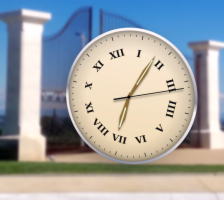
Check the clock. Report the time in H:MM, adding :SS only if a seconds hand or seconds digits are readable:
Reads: 7:08:16
